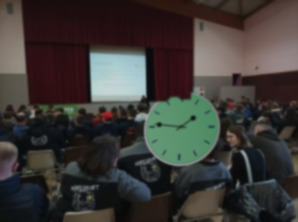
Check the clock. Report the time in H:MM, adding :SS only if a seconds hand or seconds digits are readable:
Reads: 1:46
